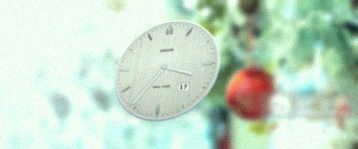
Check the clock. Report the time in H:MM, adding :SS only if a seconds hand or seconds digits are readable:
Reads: 3:36
